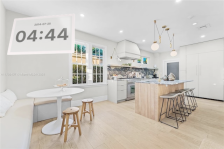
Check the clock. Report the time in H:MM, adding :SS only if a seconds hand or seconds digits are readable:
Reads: 4:44
